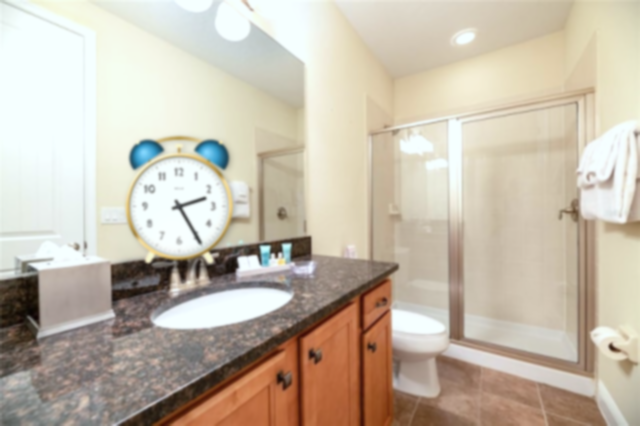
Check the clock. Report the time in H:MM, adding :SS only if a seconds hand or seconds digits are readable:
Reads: 2:25
